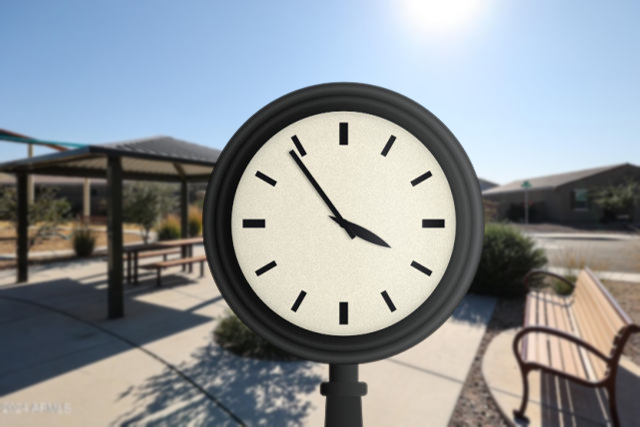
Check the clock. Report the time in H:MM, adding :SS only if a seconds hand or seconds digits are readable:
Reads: 3:54
